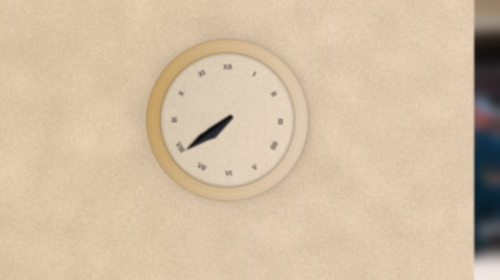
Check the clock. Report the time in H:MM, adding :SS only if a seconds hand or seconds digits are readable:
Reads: 7:39
